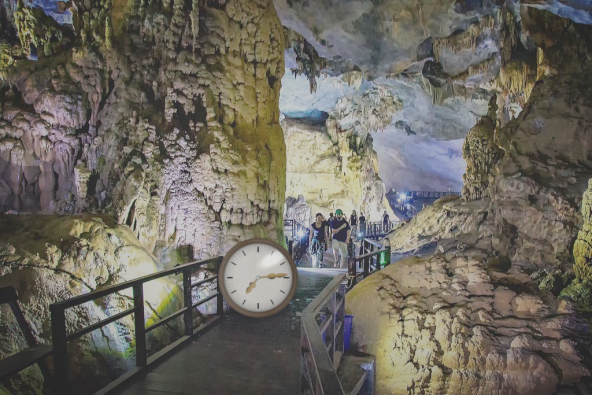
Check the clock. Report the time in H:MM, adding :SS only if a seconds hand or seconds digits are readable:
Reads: 7:14
